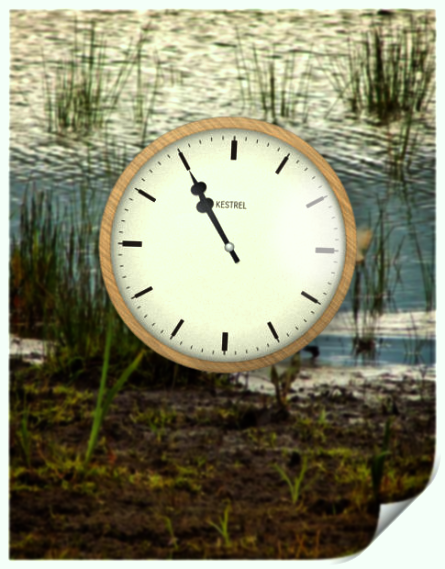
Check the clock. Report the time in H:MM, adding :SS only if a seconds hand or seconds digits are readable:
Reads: 10:55
